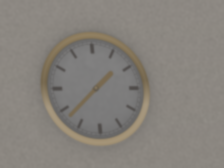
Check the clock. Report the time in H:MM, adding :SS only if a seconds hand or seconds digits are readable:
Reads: 1:38
